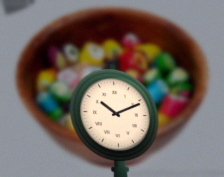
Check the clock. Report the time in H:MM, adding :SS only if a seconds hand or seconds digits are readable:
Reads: 10:11
